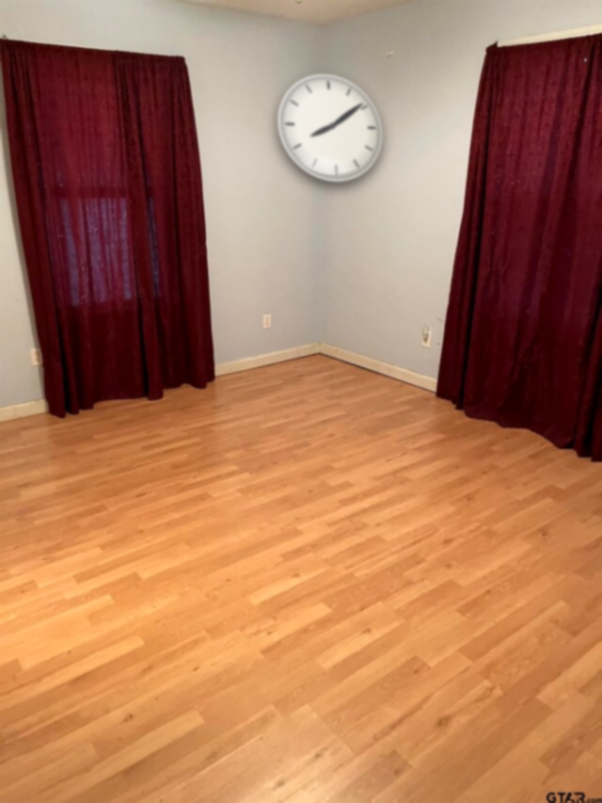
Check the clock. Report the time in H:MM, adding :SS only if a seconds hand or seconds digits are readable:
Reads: 8:09
